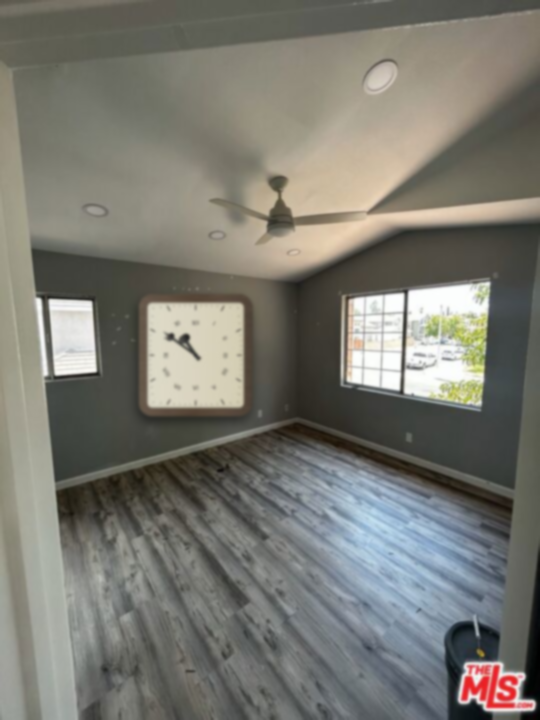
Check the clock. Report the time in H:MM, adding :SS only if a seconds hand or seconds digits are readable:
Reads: 10:51
